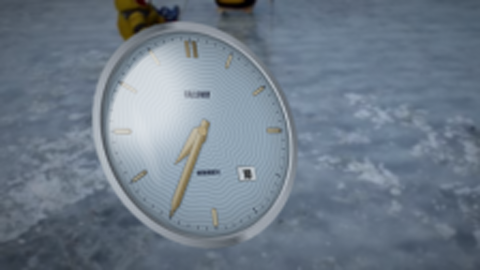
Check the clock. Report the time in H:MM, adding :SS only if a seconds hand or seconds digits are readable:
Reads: 7:35
